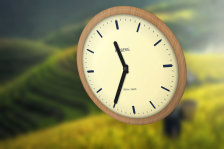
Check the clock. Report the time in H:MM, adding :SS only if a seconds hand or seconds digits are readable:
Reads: 11:35
